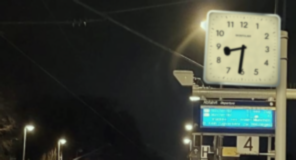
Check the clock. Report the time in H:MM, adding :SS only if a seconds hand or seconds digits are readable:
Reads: 8:31
